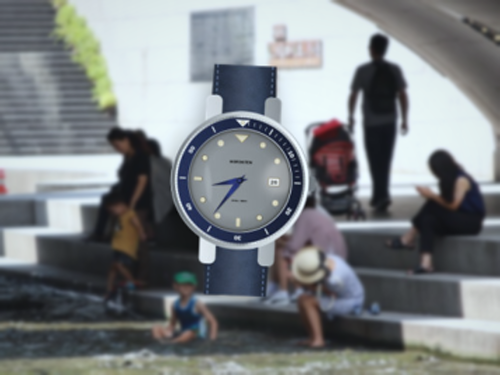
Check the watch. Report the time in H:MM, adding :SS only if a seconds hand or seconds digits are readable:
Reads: 8:36
